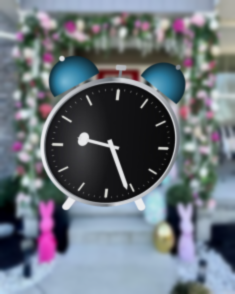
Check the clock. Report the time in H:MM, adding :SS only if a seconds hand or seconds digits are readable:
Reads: 9:26
